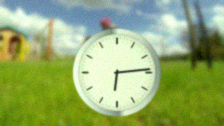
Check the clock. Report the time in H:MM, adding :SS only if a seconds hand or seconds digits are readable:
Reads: 6:14
